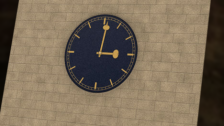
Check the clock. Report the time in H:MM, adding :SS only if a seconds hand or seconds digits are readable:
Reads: 3:01
